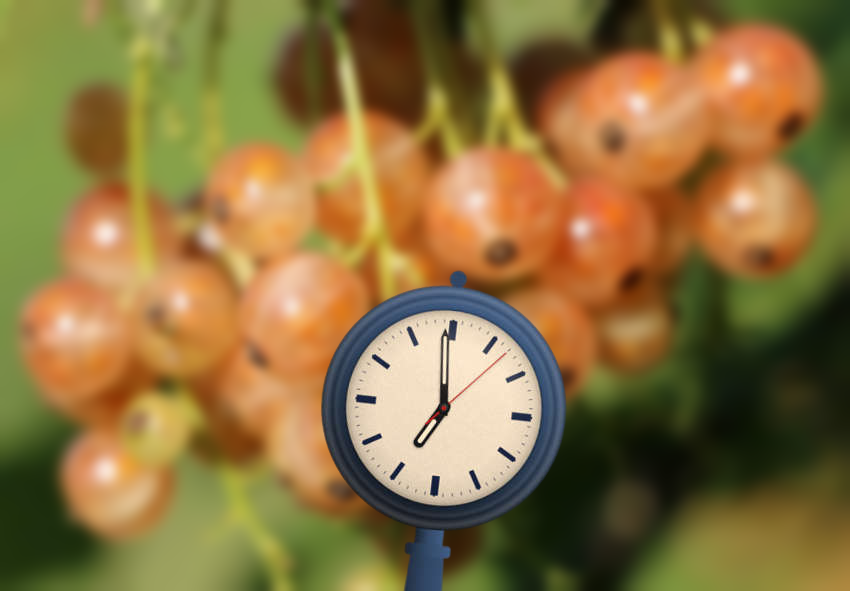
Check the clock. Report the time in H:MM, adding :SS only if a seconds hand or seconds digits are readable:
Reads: 6:59:07
